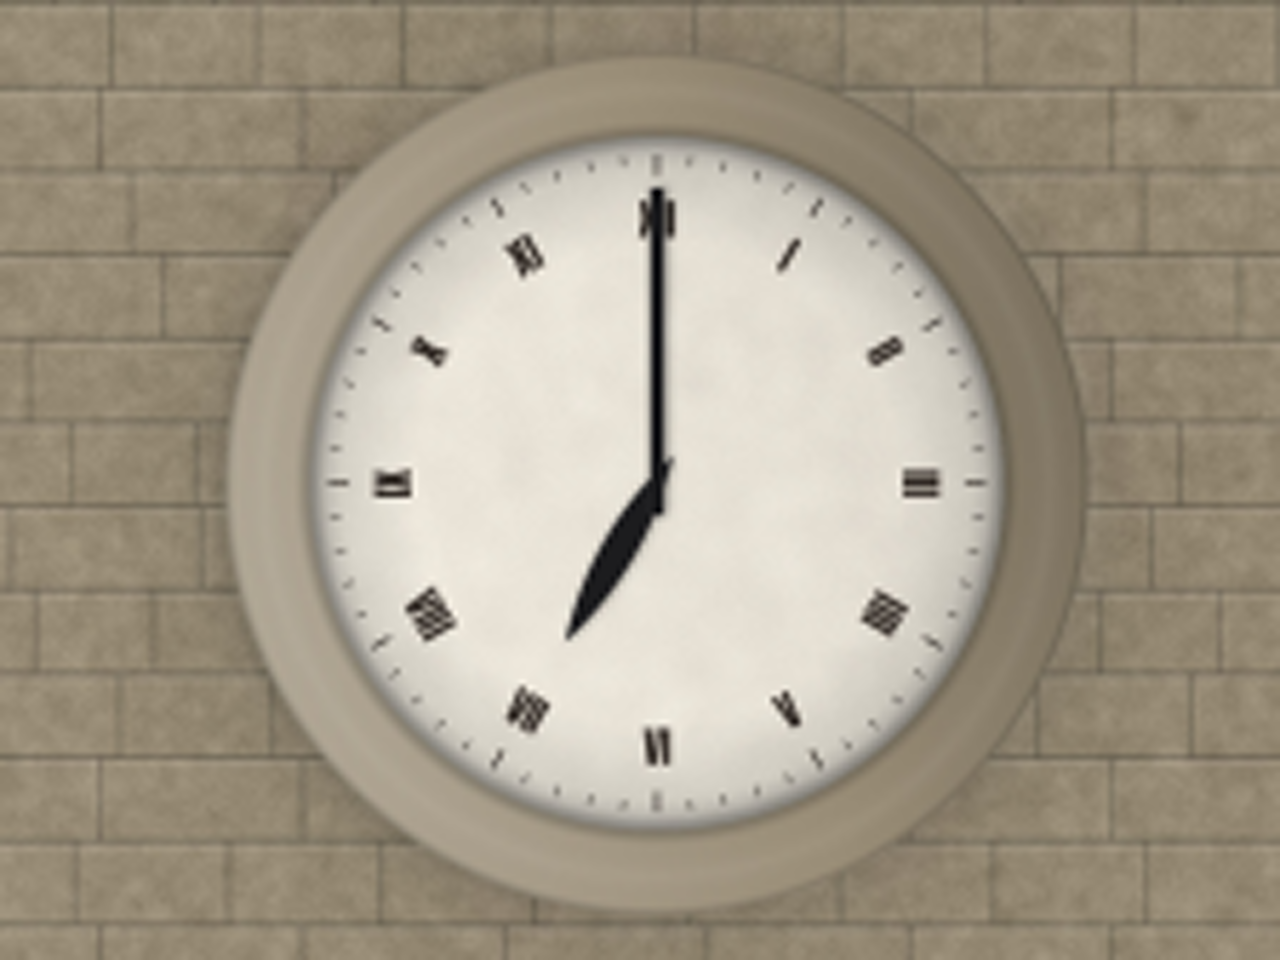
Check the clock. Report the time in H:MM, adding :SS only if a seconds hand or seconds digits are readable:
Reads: 7:00
